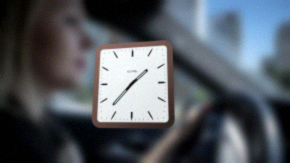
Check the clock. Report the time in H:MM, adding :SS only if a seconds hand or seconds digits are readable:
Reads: 1:37
